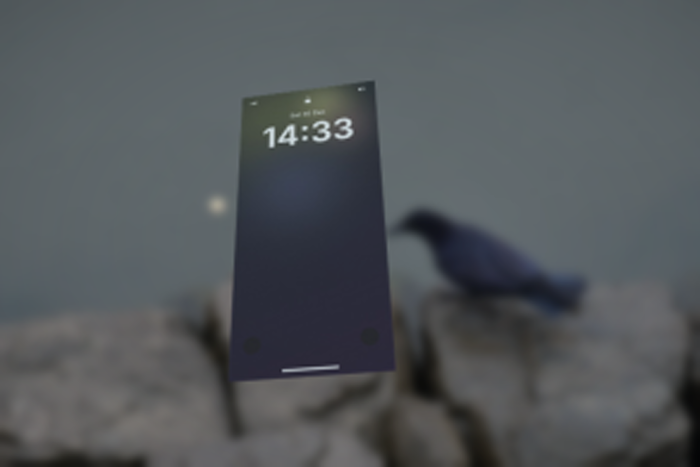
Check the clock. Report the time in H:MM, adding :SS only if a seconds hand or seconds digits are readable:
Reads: 14:33
